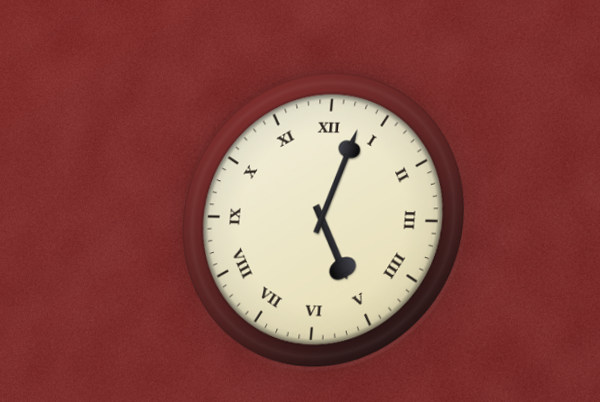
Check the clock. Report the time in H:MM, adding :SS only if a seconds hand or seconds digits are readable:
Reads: 5:03
